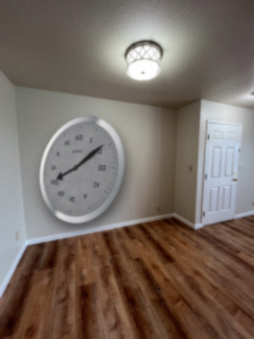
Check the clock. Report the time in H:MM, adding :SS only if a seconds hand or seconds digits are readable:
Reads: 8:09
